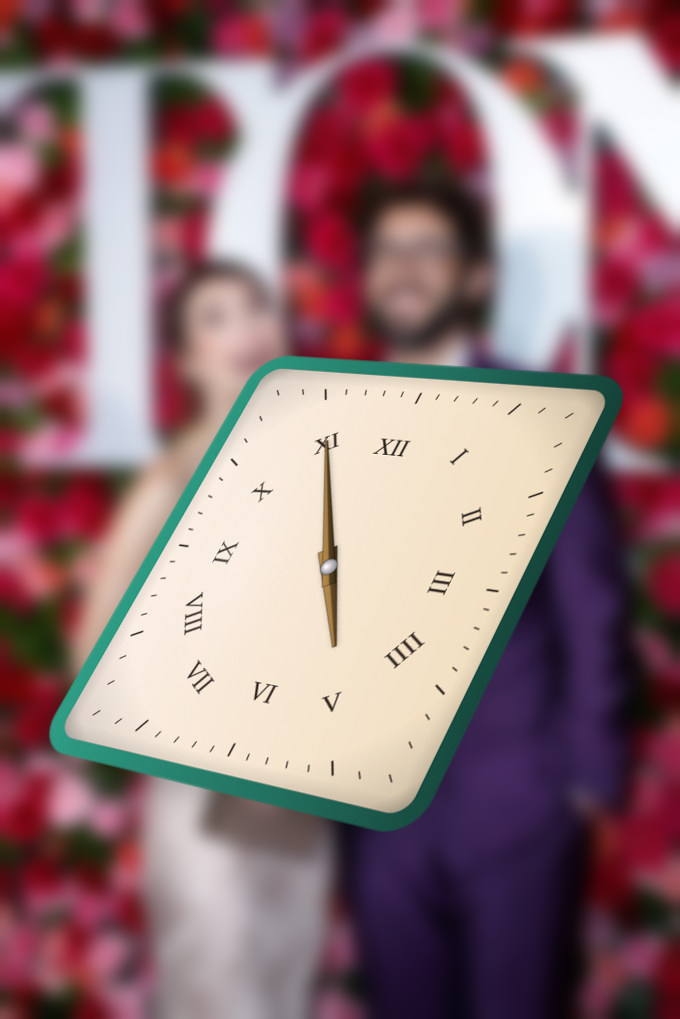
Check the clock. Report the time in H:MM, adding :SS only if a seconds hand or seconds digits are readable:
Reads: 4:55
